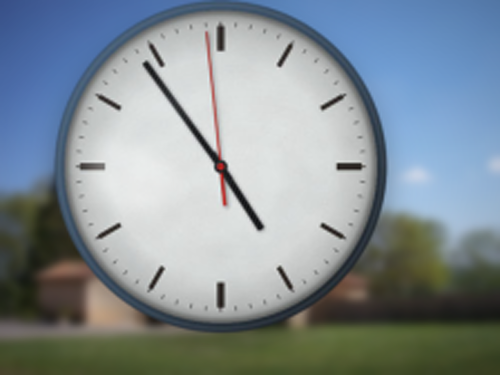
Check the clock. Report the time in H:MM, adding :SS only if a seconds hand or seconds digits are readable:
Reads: 4:53:59
